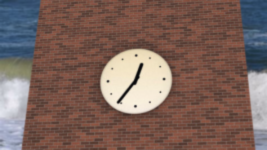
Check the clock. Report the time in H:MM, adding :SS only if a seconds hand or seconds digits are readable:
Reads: 12:36
